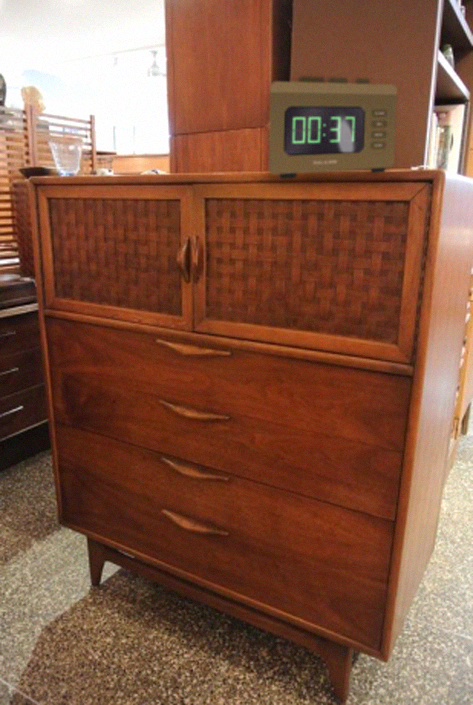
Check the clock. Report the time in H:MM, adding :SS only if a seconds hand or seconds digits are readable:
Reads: 0:37
